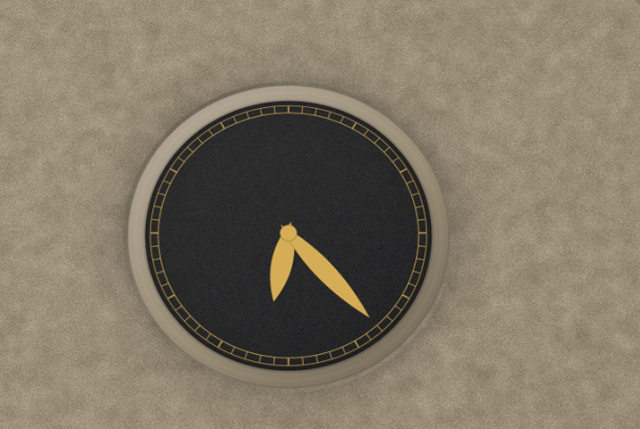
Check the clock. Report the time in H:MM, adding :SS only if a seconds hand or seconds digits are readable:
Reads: 6:23
